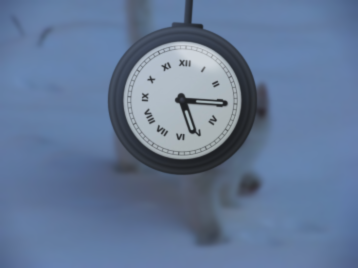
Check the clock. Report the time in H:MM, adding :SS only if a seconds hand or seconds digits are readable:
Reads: 5:15
